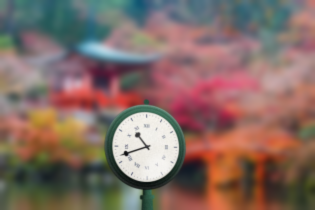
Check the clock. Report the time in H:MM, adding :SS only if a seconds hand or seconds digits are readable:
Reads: 10:42
